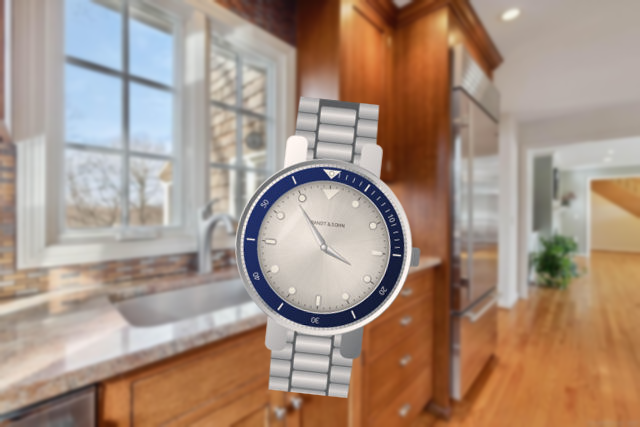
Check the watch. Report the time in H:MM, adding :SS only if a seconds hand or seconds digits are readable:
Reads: 3:54
